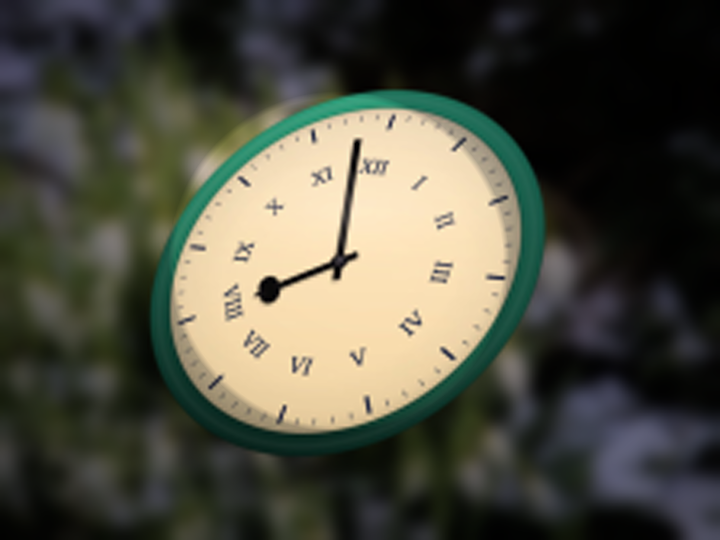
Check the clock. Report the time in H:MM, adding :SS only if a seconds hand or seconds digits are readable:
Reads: 7:58
